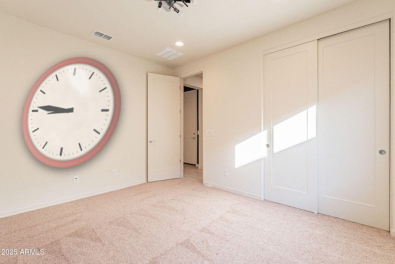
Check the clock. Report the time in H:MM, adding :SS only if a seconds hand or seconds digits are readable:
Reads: 8:46
